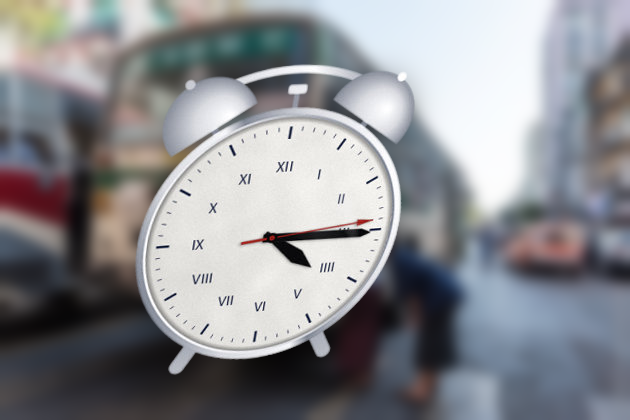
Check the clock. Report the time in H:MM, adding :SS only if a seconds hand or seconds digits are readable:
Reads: 4:15:14
